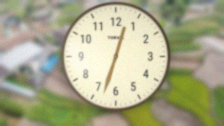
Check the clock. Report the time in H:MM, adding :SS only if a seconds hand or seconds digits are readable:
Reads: 12:33
